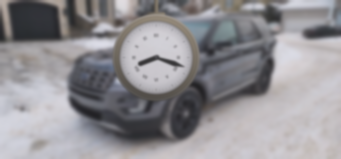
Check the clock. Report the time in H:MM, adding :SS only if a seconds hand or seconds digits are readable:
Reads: 8:18
